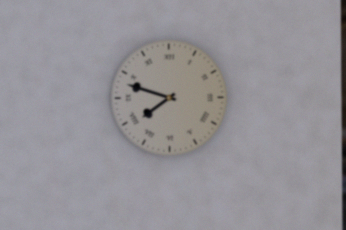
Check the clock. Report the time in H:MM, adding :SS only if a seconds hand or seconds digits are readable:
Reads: 7:48
